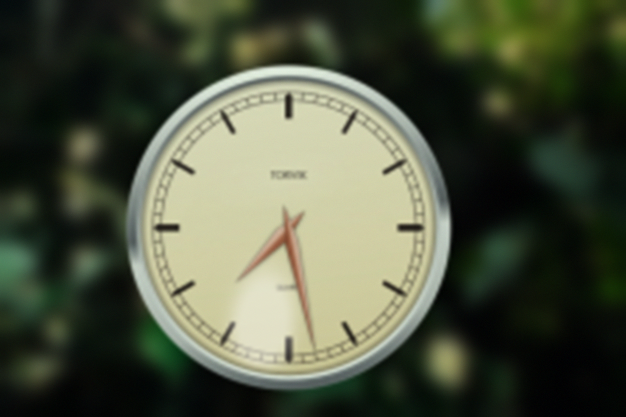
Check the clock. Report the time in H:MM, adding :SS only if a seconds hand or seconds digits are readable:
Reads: 7:28
